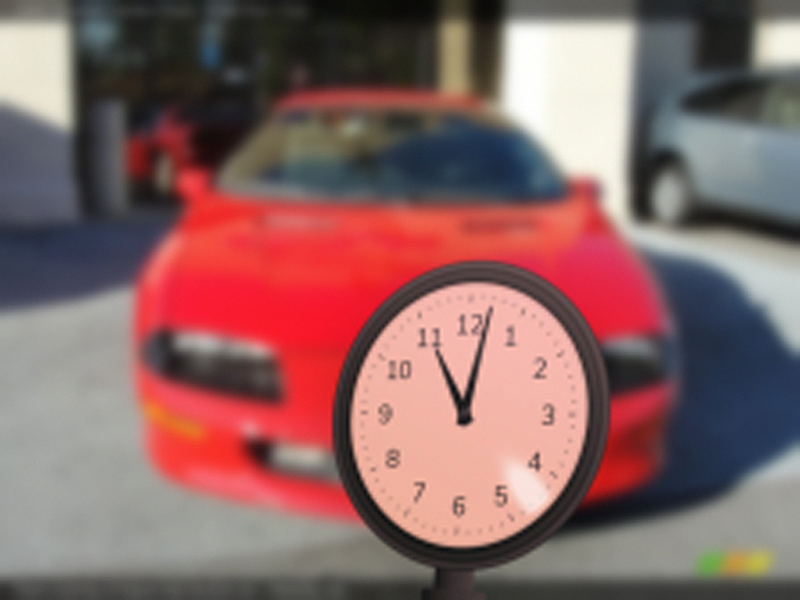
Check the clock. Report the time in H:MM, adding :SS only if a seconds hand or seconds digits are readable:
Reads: 11:02
